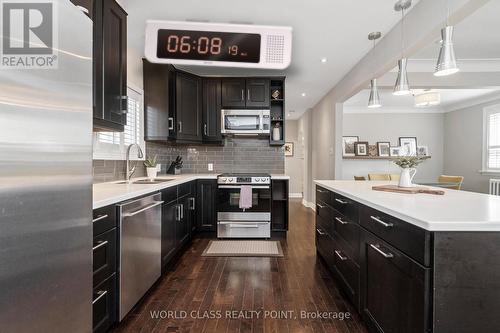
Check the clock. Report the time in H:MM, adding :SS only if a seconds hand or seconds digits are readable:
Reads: 6:08:19
